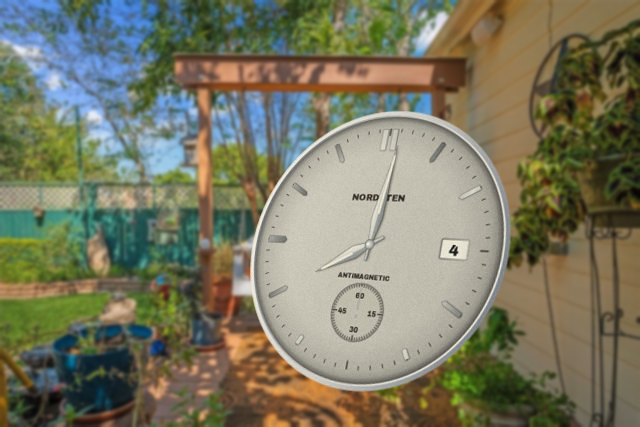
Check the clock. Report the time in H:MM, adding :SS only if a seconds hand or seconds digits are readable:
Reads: 8:01
